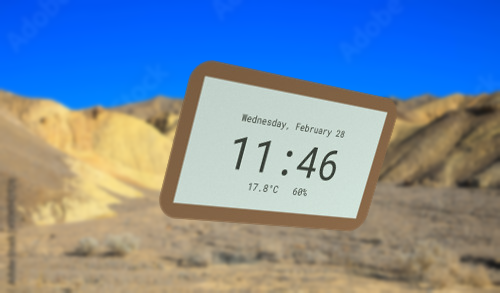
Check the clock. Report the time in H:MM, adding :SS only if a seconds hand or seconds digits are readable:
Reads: 11:46
